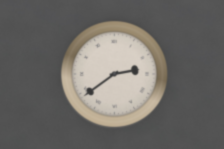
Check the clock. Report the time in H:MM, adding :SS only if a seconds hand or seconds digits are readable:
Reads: 2:39
